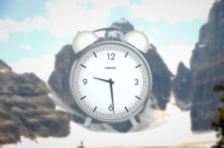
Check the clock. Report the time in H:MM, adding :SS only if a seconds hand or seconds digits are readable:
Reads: 9:29
